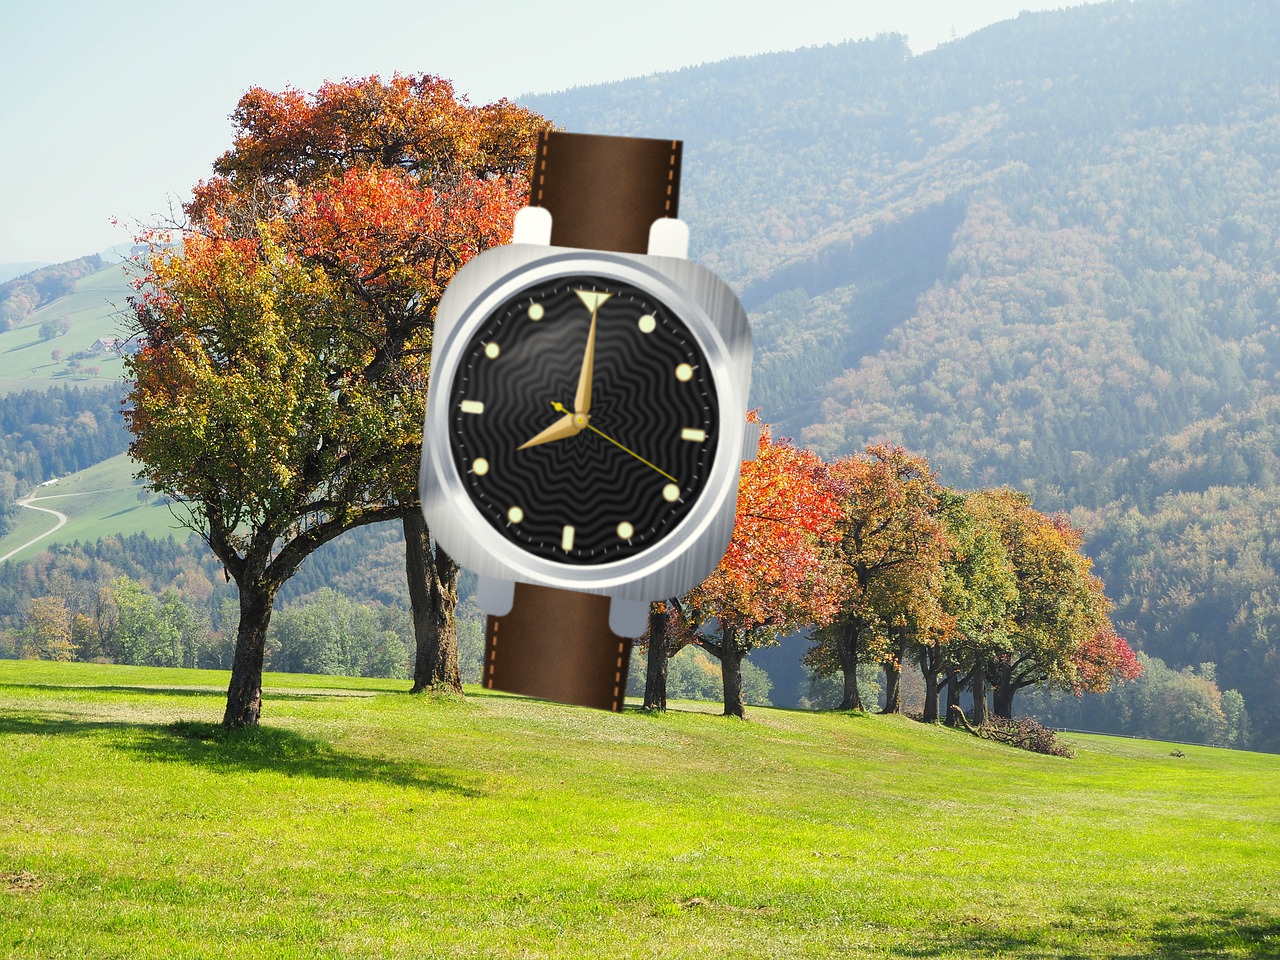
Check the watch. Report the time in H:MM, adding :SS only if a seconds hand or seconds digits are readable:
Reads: 8:00:19
